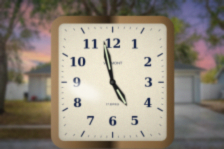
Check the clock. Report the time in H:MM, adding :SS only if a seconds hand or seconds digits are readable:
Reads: 4:58
